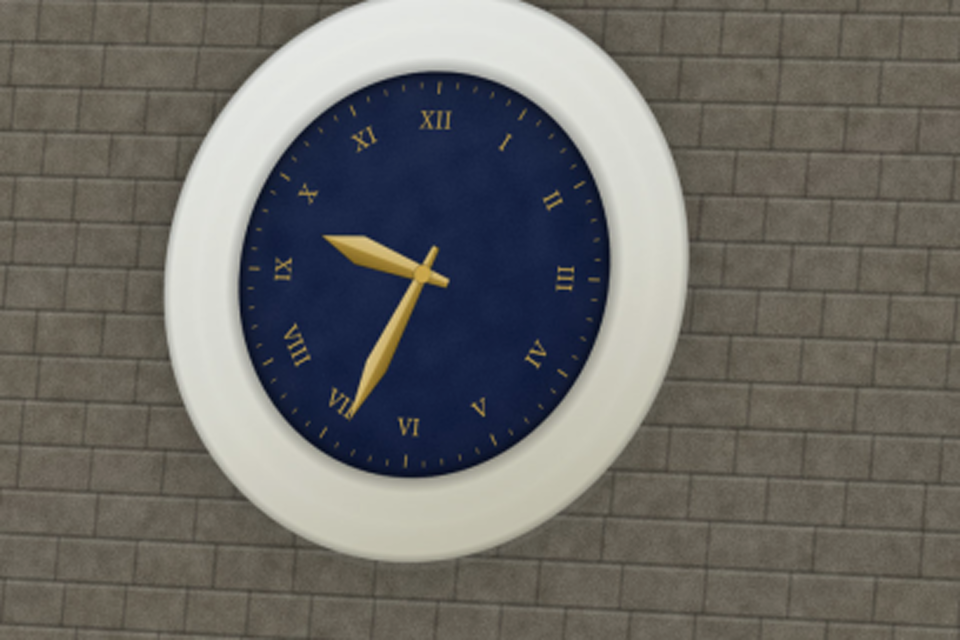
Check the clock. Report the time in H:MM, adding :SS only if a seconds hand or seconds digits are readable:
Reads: 9:34
